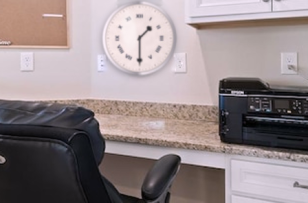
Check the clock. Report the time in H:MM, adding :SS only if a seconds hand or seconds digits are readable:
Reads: 1:30
